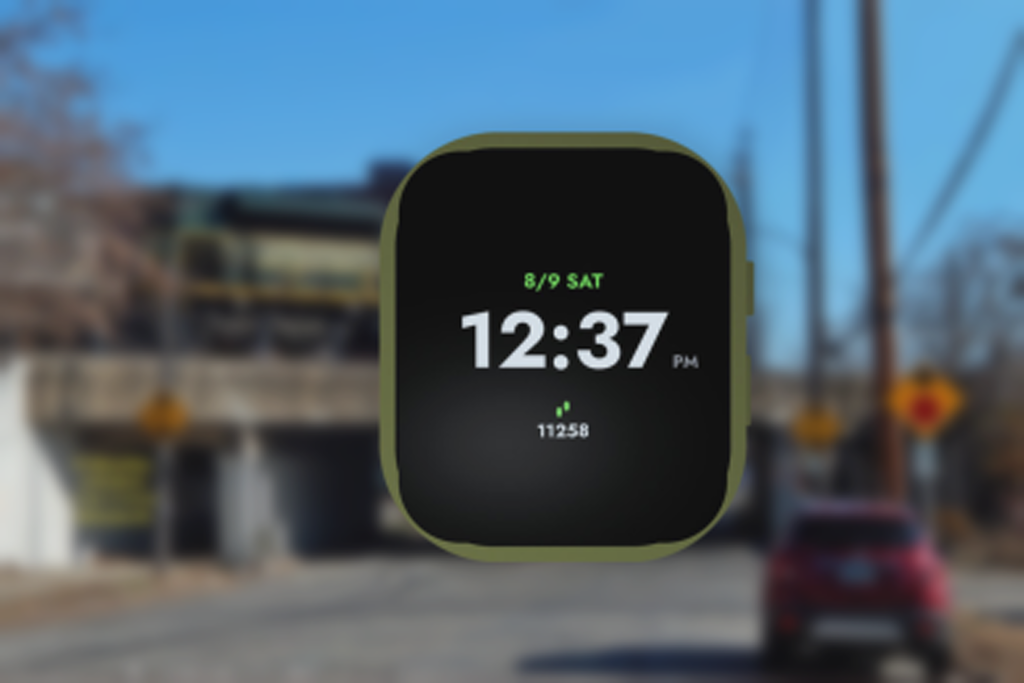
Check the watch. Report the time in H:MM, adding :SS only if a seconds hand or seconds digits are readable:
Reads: 12:37
